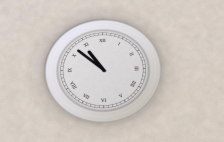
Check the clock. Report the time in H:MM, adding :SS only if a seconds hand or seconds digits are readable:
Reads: 10:52
